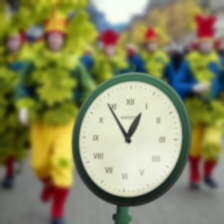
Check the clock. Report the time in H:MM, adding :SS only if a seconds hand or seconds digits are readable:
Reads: 12:54
